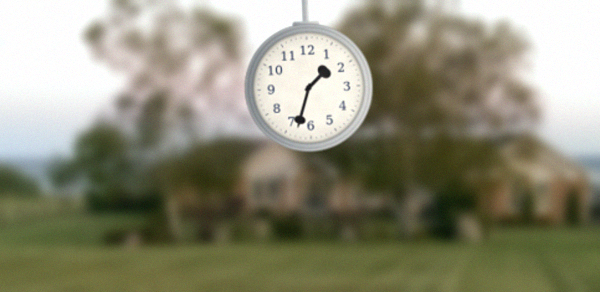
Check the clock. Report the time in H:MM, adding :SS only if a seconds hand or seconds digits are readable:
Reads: 1:33
